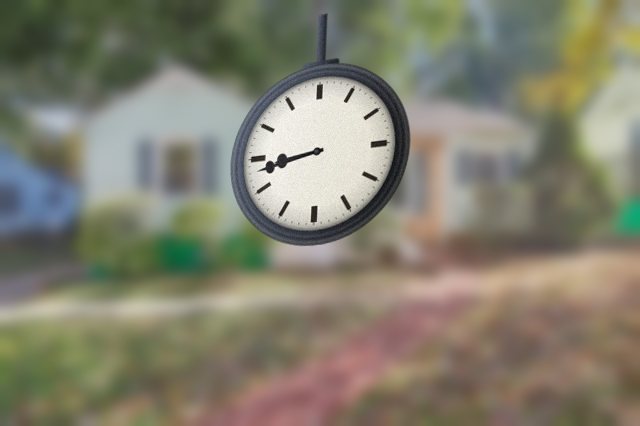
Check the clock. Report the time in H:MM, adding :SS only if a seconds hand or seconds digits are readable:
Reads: 8:43
